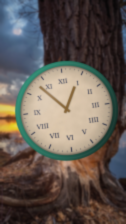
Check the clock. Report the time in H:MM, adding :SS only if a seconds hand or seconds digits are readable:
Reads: 12:53
